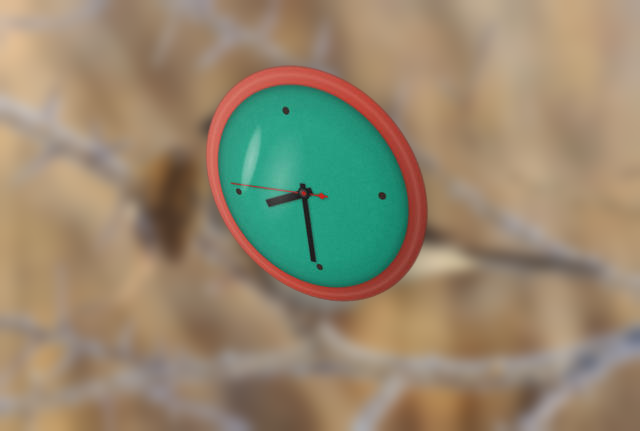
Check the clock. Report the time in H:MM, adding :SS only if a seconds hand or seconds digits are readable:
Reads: 8:30:46
